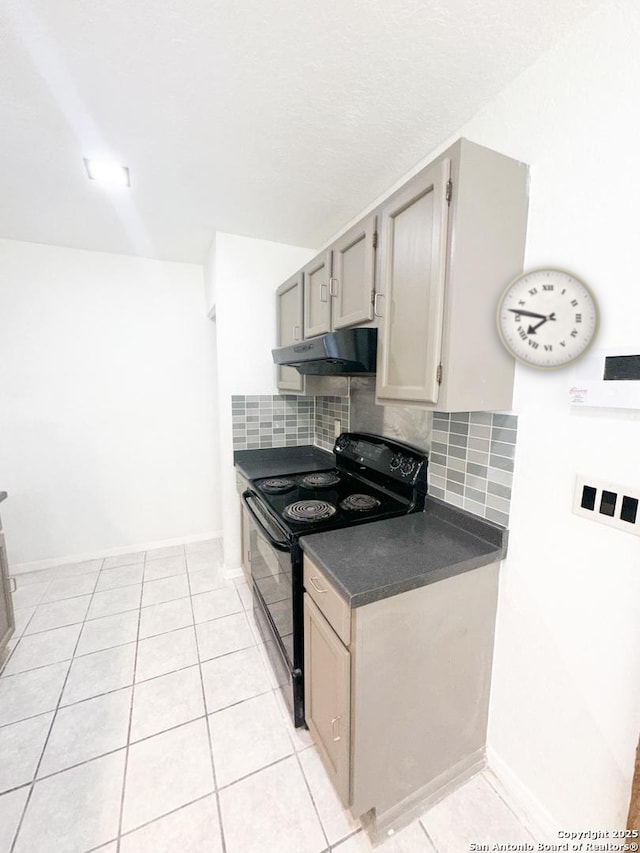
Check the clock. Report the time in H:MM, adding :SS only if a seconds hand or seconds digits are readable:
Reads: 7:47
